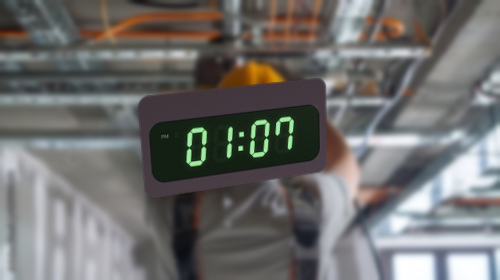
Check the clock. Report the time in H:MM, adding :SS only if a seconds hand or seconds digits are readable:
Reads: 1:07
